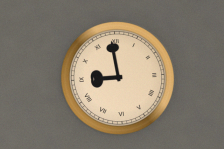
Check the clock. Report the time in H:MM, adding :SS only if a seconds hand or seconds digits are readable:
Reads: 8:59
